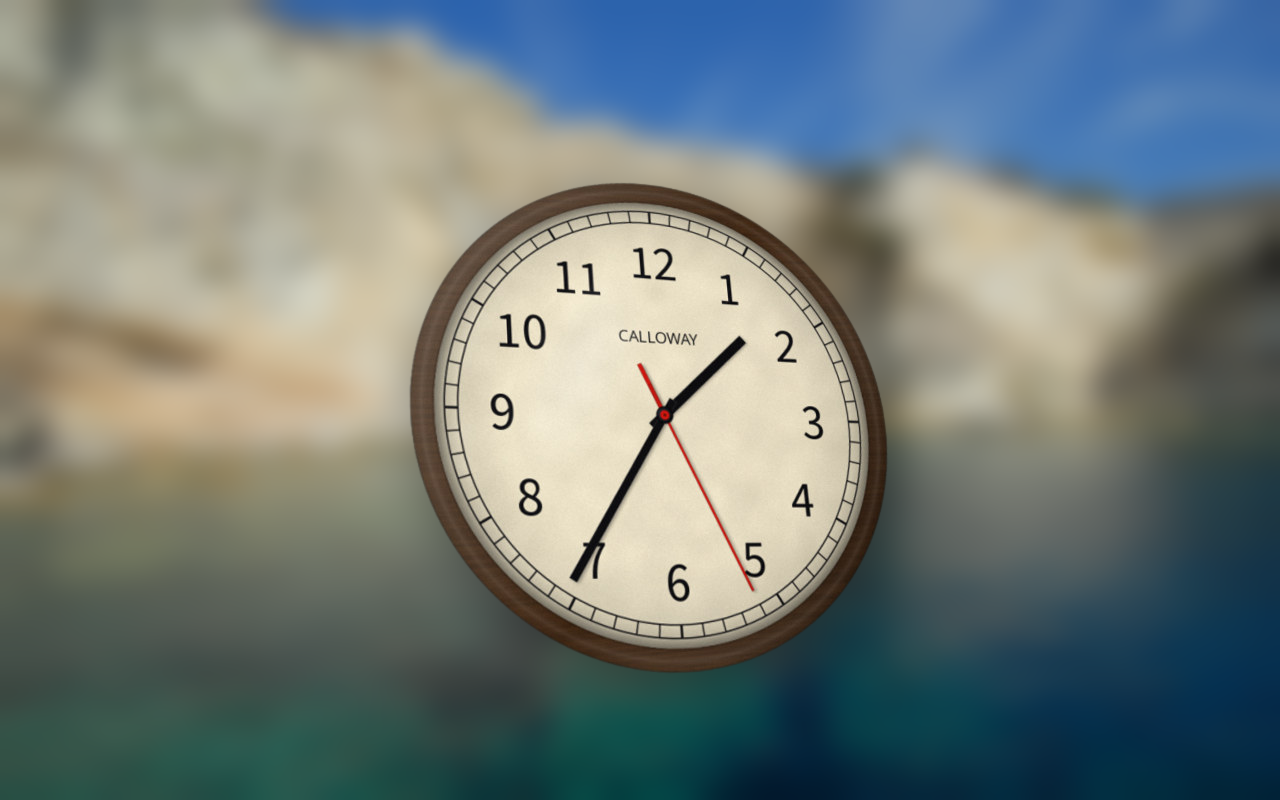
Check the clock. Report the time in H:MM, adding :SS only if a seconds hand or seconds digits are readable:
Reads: 1:35:26
